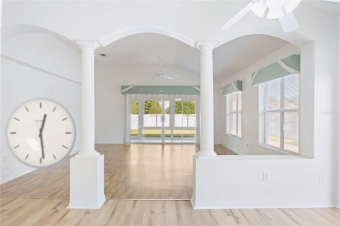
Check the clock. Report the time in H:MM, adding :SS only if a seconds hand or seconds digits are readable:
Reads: 12:29
